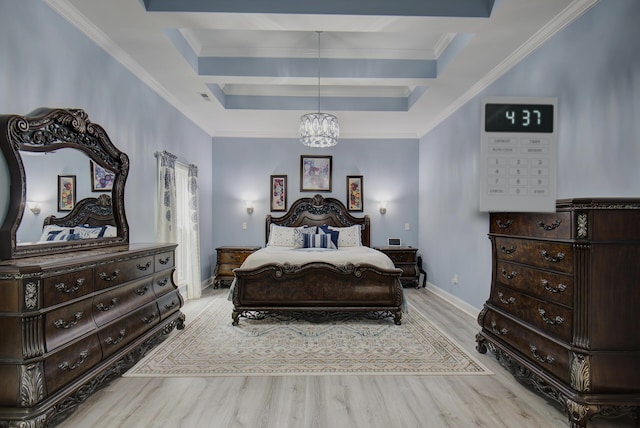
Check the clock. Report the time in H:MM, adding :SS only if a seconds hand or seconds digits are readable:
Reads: 4:37
